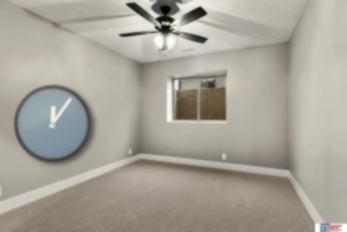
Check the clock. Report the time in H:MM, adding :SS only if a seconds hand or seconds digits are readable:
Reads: 12:06
